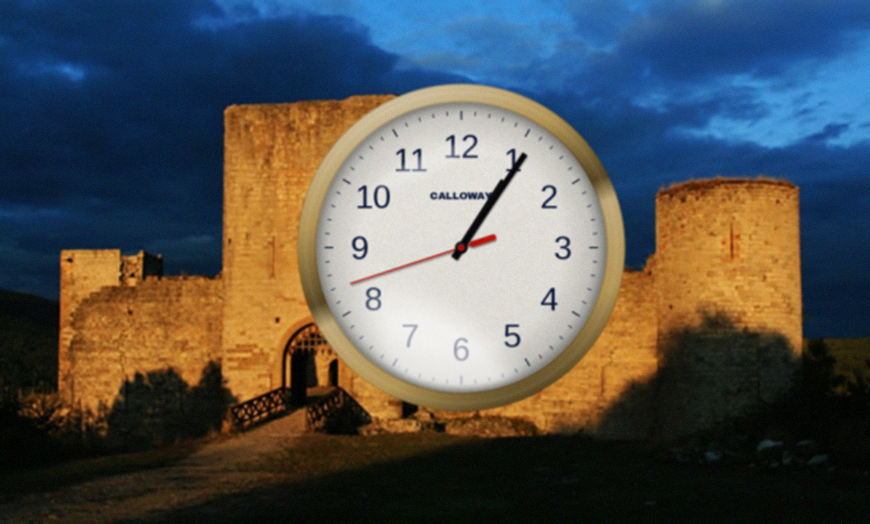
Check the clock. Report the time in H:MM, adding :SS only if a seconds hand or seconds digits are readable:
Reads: 1:05:42
